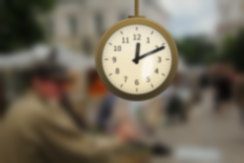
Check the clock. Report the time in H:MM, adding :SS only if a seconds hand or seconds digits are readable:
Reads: 12:11
